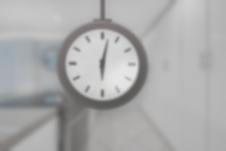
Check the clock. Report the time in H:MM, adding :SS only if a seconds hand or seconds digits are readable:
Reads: 6:02
